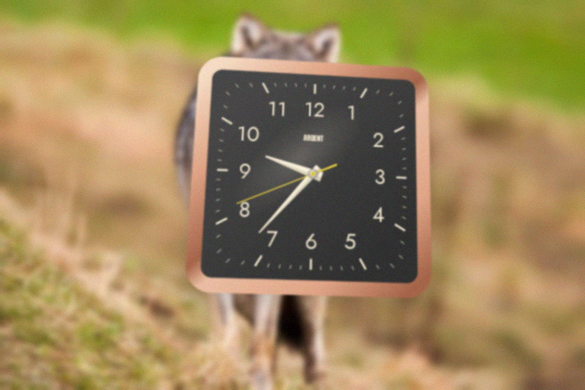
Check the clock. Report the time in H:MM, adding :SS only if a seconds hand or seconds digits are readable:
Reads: 9:36:41
